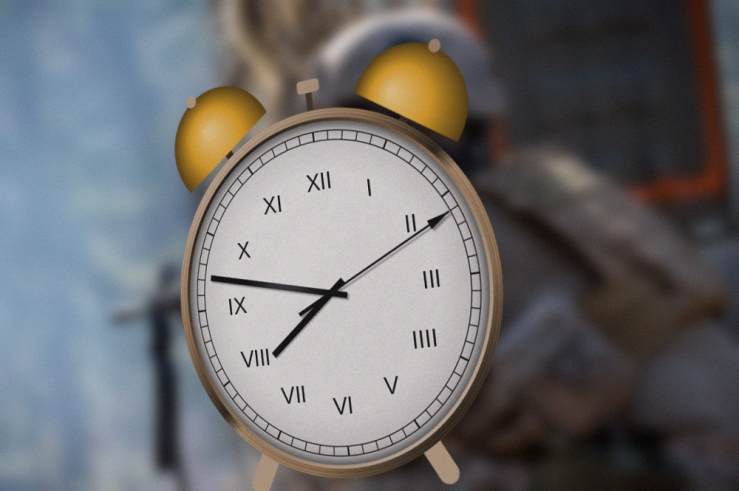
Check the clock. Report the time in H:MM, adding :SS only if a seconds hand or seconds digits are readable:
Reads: 7:47:11
